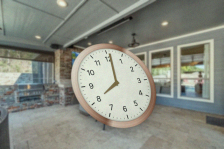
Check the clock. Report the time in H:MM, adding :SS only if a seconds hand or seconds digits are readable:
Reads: 8:01
